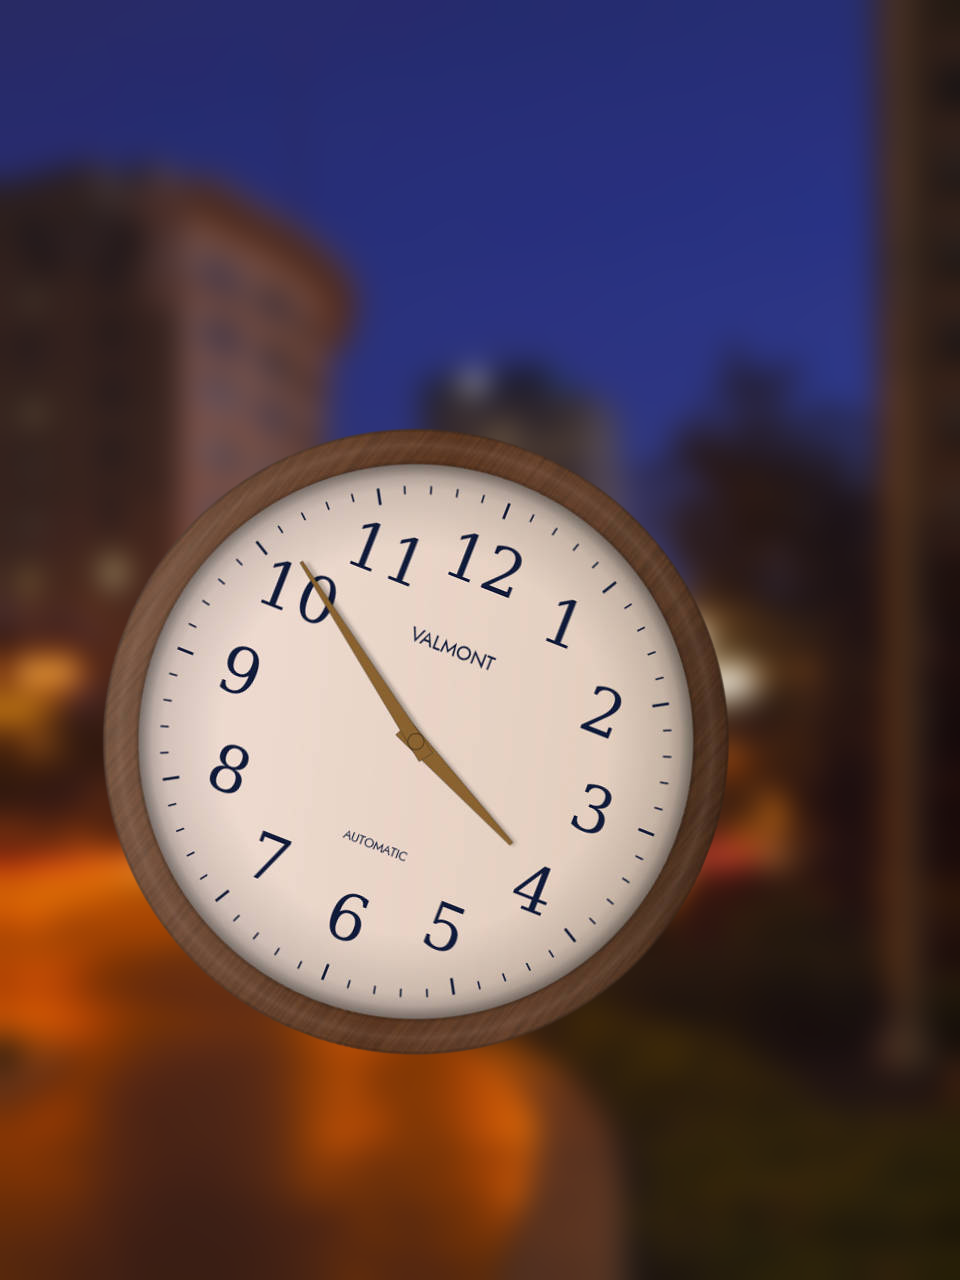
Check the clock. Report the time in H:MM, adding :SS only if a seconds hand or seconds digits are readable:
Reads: 3:51
